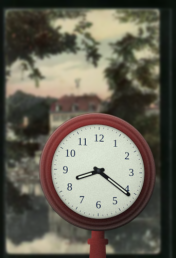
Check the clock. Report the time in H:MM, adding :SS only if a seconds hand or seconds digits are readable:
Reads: 8:21
